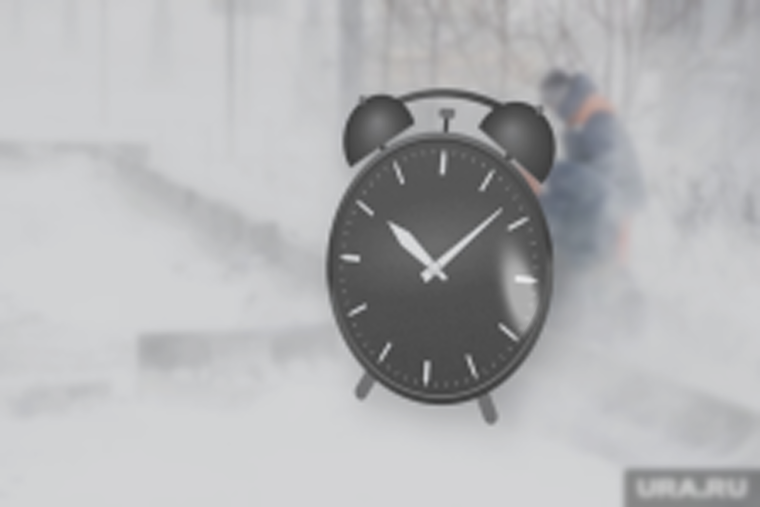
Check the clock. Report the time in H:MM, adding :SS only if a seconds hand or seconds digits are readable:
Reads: 10:08
